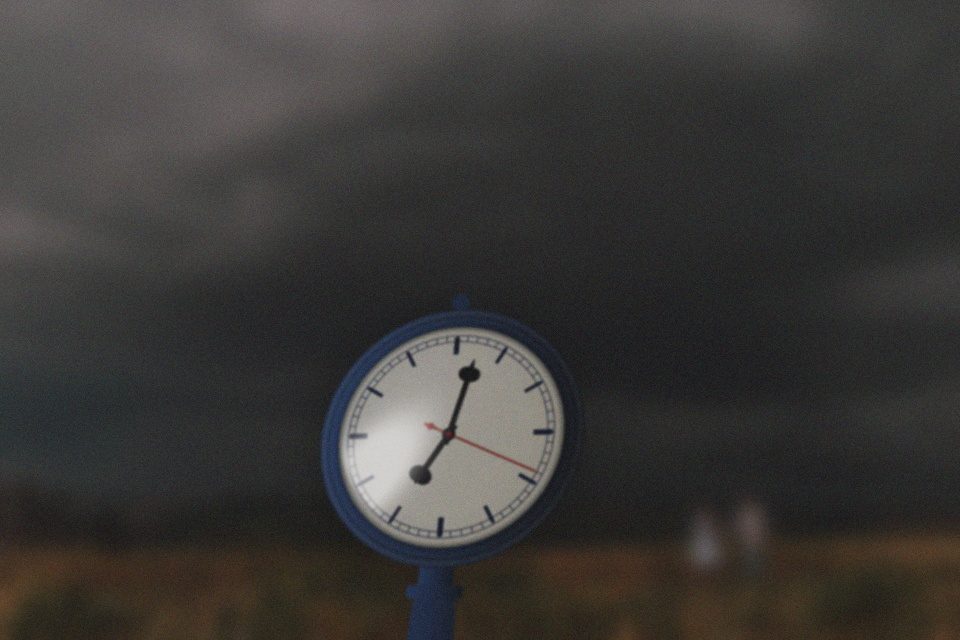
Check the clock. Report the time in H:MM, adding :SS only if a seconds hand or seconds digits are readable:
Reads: 7:02:19
